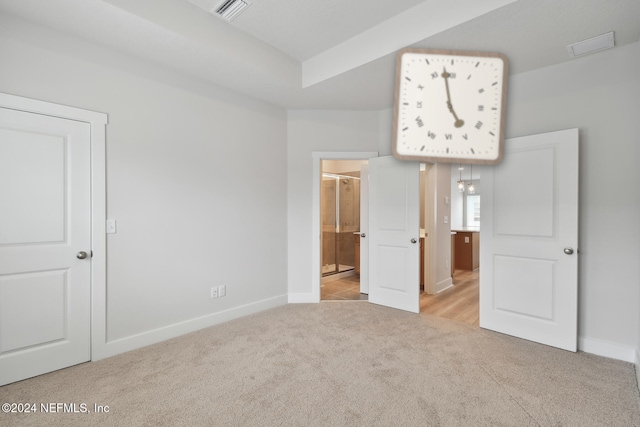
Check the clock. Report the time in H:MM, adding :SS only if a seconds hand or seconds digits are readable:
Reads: 4:58
